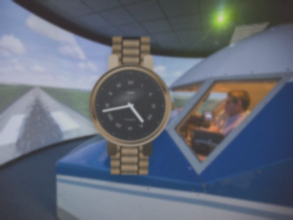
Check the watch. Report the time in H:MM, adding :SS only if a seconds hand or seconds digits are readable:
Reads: 4:43
